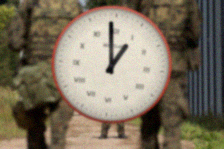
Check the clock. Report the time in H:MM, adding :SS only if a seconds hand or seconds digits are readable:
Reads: 12:59
